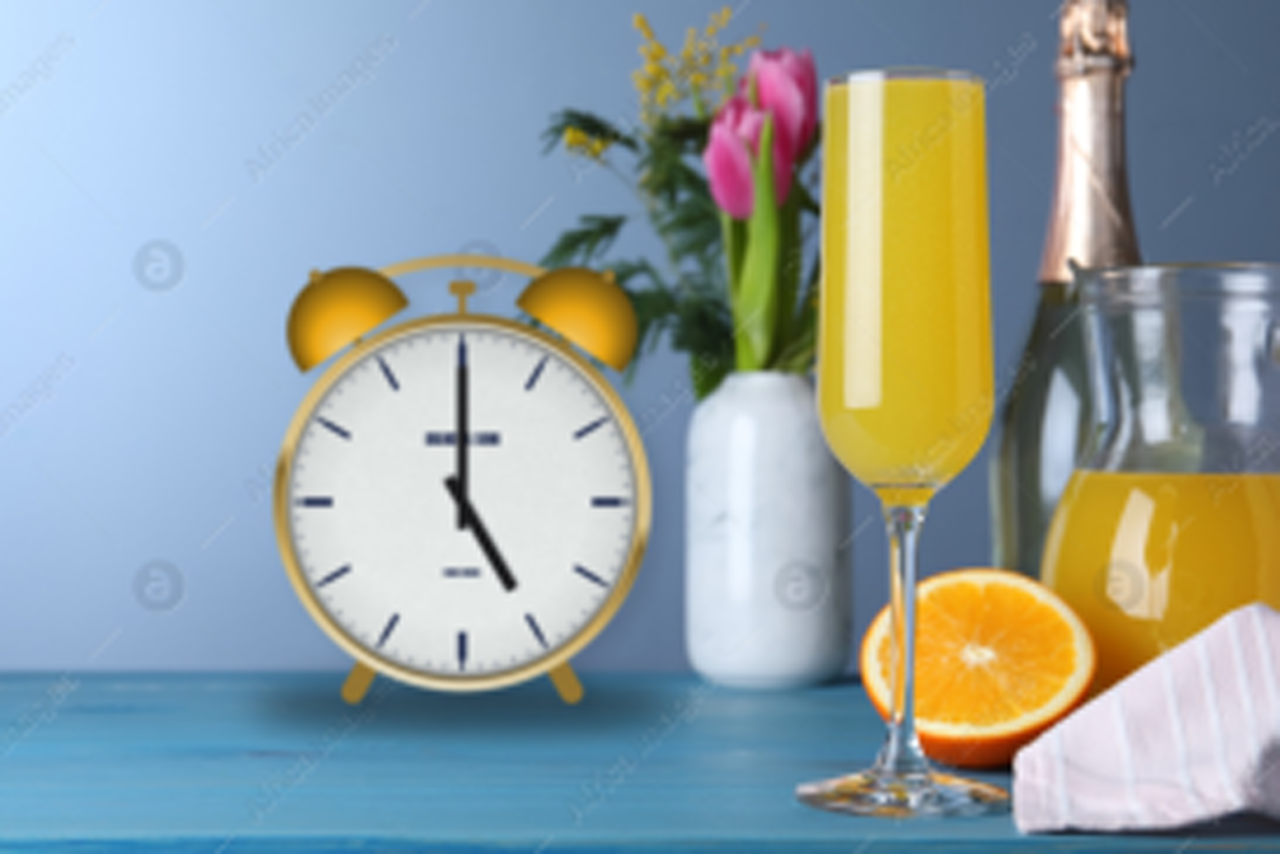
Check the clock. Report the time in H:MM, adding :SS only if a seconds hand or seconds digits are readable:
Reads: 5:00
